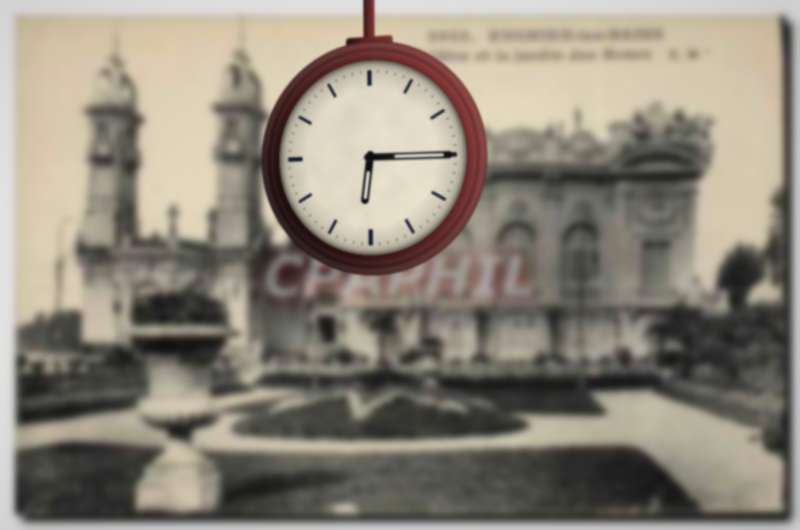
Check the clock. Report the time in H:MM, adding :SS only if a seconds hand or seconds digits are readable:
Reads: 6:15
